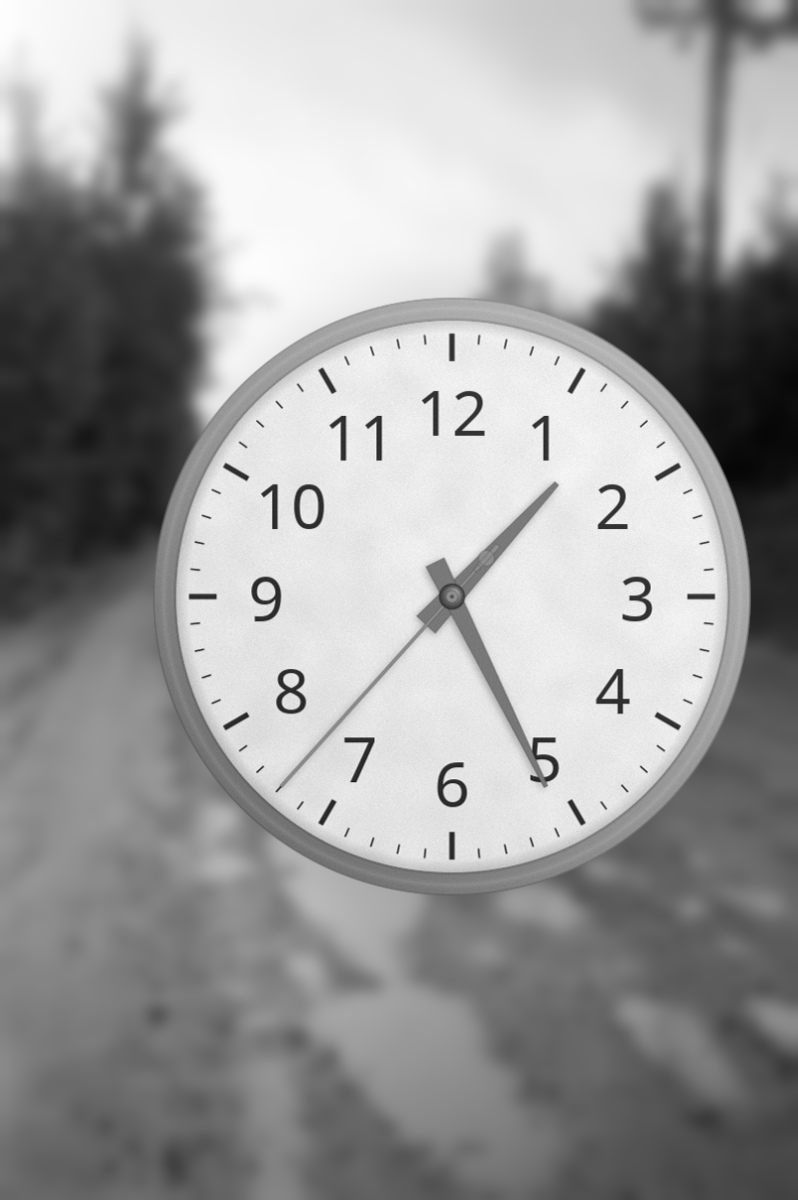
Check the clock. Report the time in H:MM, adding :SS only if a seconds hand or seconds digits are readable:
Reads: 1:25:37
